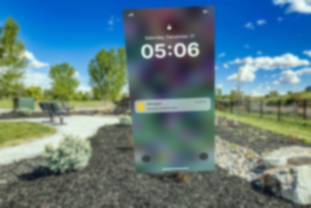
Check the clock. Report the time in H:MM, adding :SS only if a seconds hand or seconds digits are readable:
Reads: 5:06
